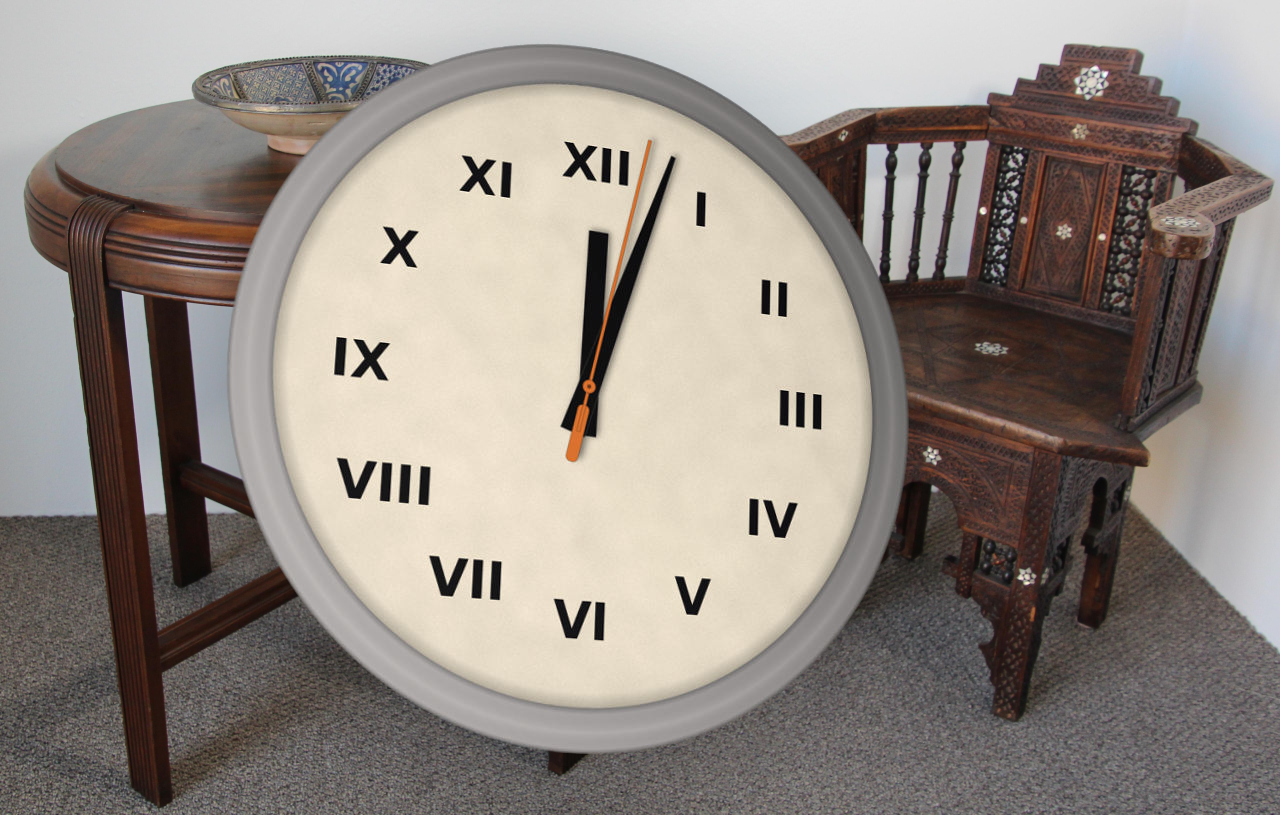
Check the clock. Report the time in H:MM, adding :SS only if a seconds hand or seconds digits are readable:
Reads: 12:03:02
